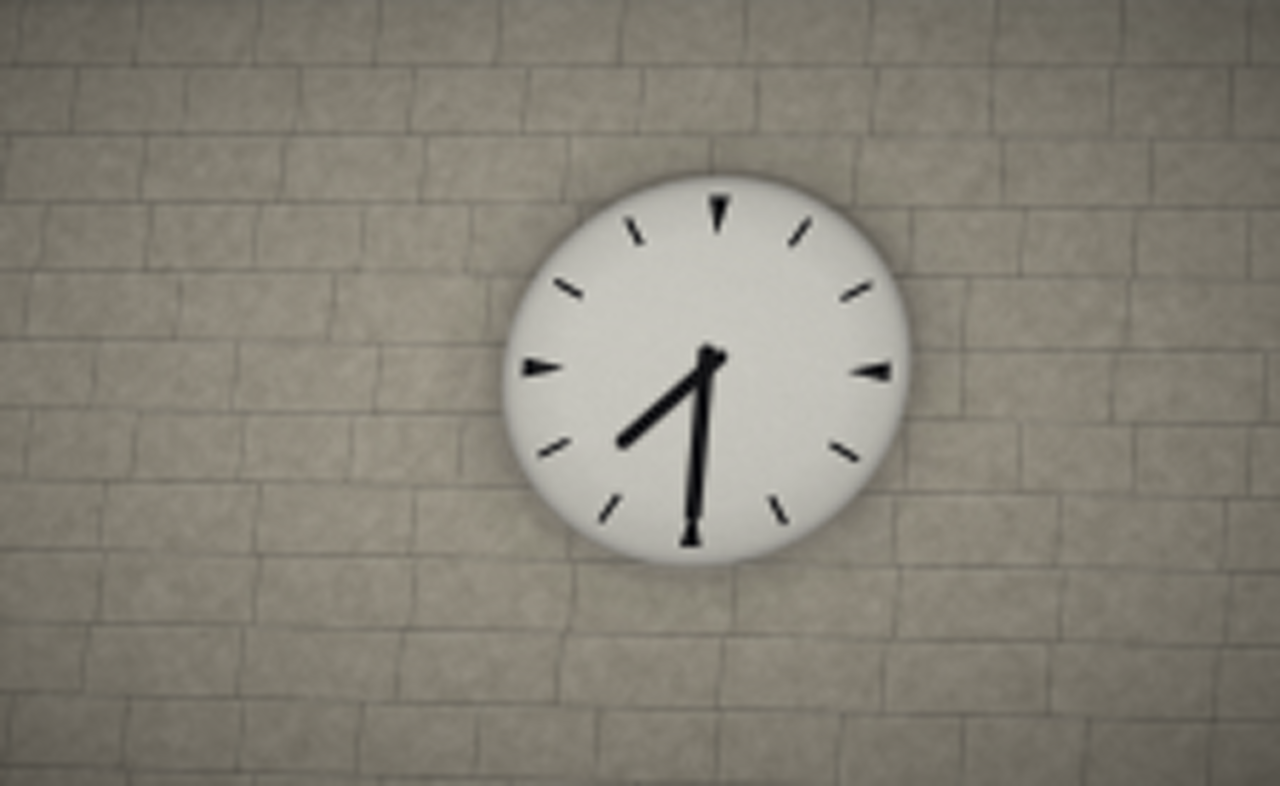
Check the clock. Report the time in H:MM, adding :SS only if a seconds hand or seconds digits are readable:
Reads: 7:30
